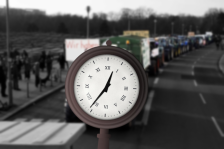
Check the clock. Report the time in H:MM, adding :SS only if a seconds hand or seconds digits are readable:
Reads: 12:36
